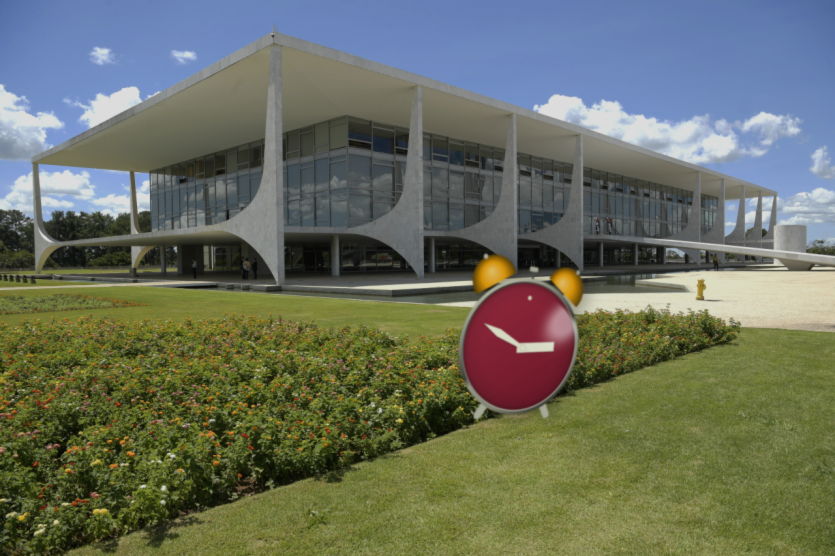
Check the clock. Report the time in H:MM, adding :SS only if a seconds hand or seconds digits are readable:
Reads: 2:49
